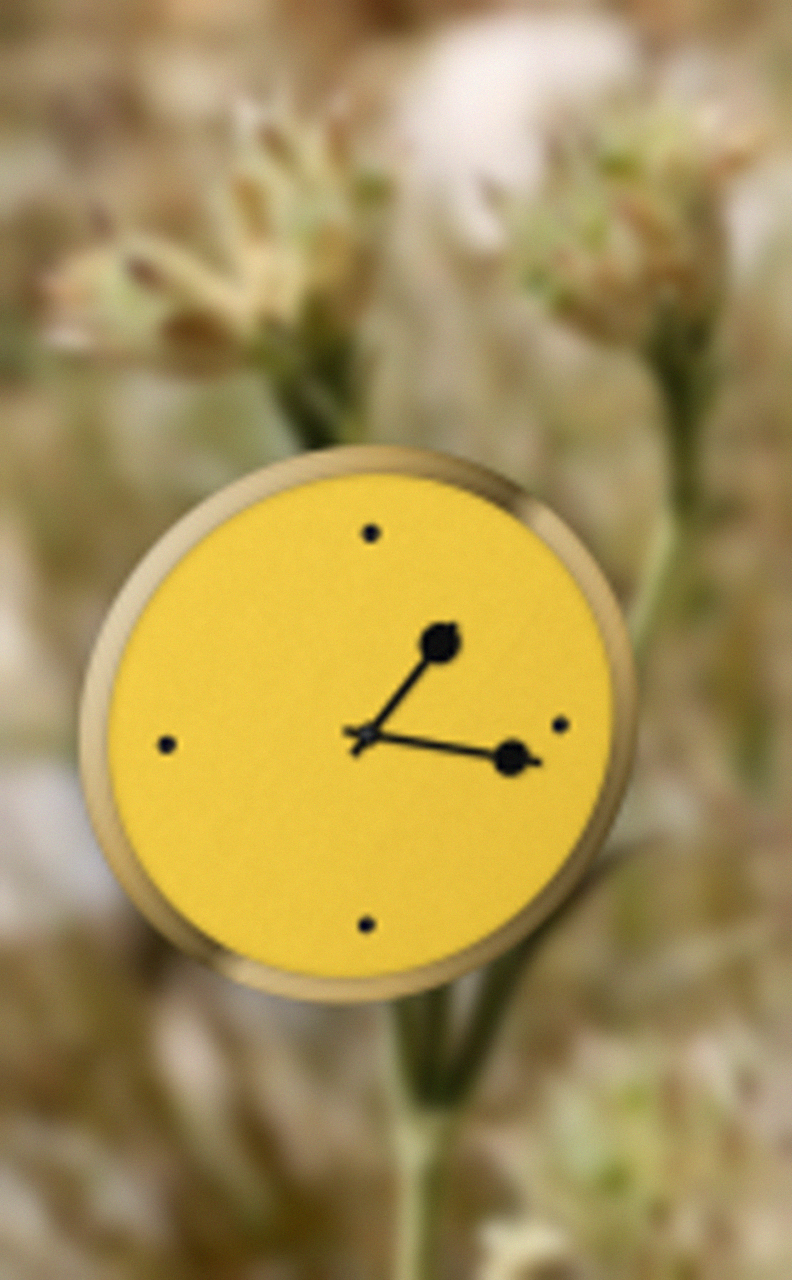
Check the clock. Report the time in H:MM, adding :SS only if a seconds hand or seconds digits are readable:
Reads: 1:17
